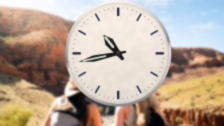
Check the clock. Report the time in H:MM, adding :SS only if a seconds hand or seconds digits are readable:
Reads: 10:43
